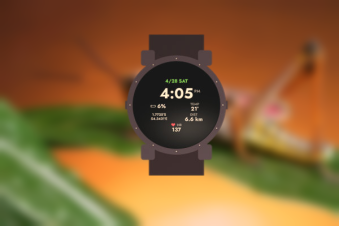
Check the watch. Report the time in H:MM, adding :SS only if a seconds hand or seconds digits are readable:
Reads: 4:05
